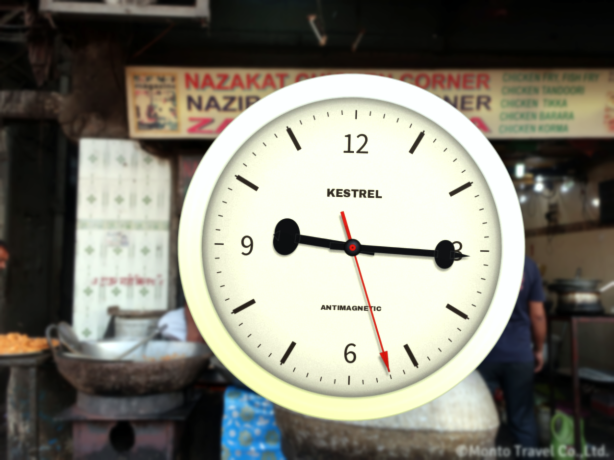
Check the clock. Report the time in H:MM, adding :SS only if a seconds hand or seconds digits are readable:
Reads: 9:15:27
